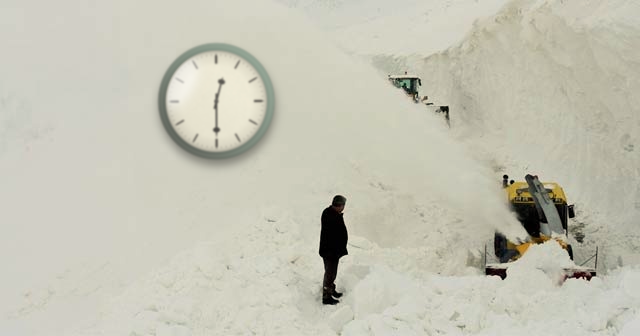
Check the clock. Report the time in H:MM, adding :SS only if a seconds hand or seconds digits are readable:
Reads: 12:30
